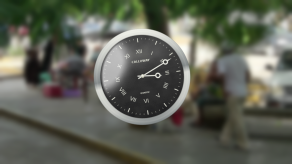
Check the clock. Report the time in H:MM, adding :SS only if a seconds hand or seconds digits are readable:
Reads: 3:11
